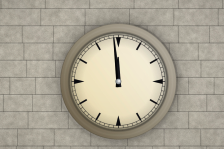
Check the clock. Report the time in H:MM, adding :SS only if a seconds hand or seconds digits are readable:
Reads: 11:59
